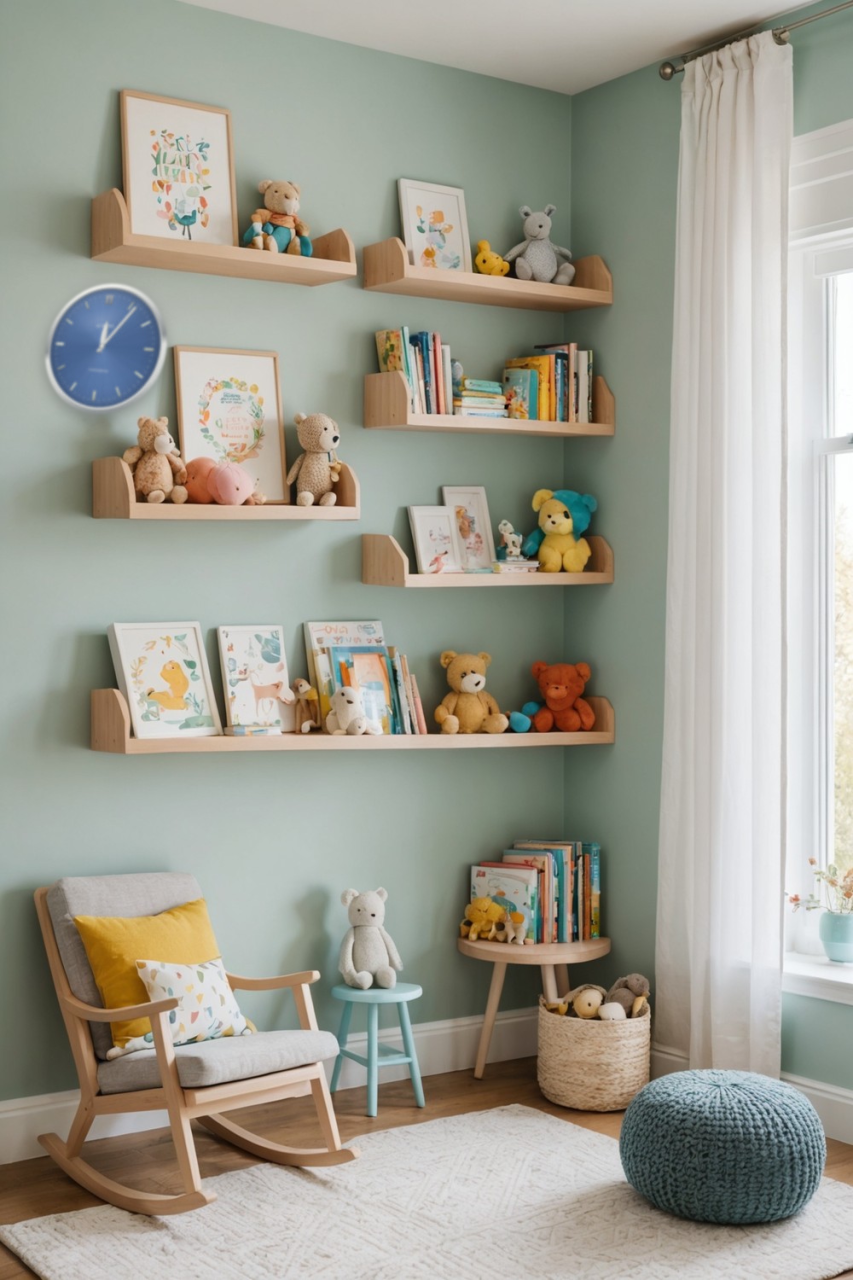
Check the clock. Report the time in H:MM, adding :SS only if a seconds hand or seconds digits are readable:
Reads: 12:06
